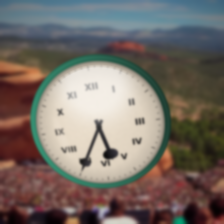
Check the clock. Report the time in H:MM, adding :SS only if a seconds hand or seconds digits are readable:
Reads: 5:35
